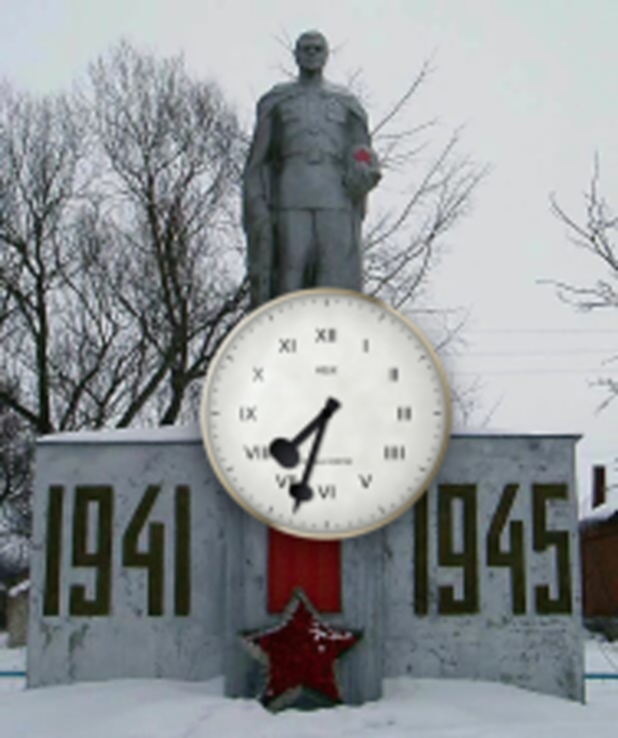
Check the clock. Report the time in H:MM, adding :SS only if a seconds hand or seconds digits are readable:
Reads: 7:33
